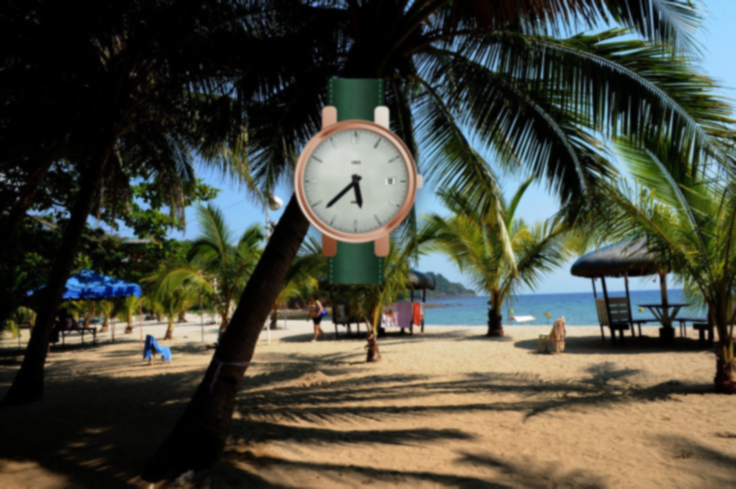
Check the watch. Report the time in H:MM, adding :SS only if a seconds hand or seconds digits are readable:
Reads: 5:38
